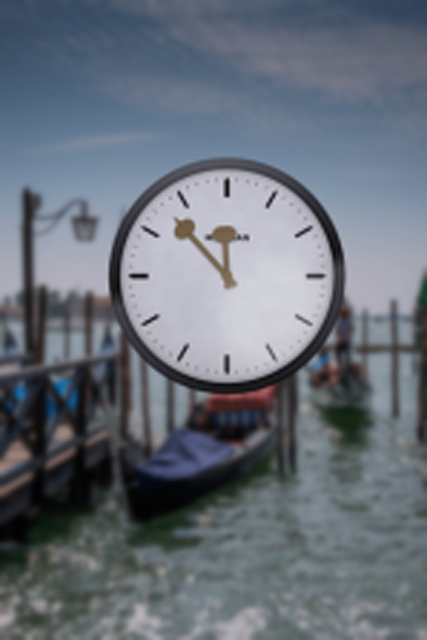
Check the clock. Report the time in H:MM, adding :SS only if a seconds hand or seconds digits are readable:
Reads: 11:53
